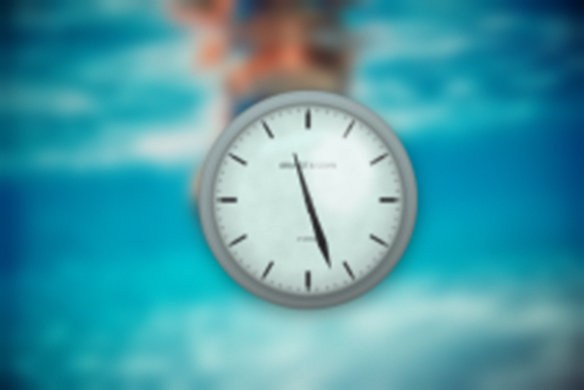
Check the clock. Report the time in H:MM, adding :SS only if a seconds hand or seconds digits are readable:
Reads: 11:27
